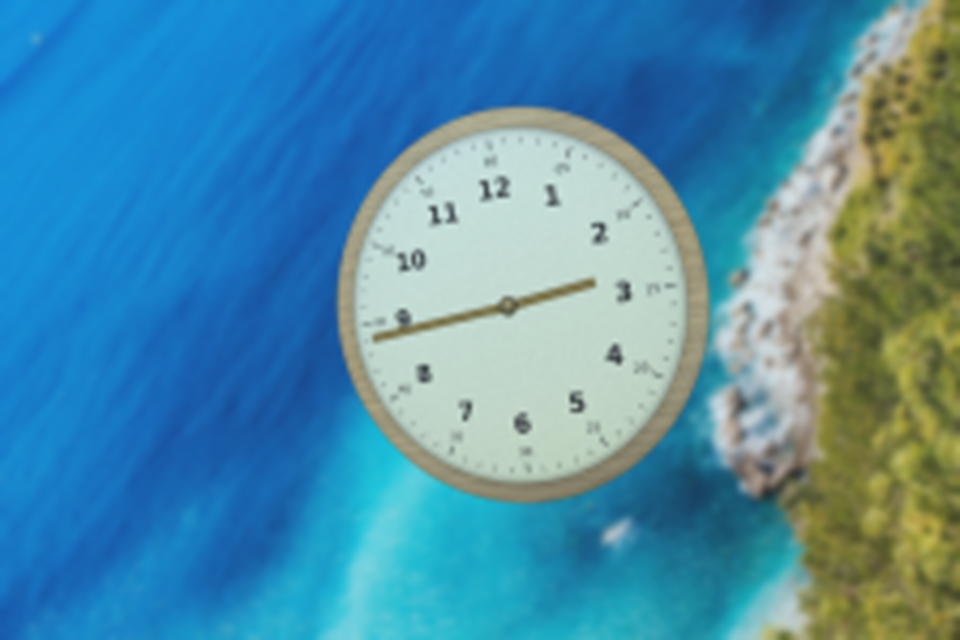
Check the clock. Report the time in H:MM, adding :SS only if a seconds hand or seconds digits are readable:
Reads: 2:44
